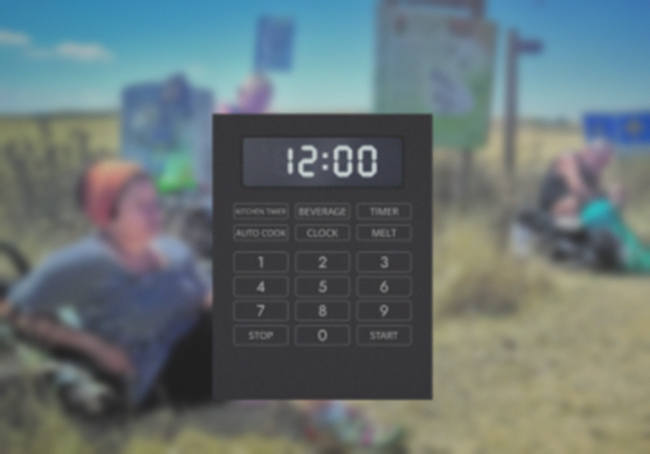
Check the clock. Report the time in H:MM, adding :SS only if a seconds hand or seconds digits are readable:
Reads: 12:00
